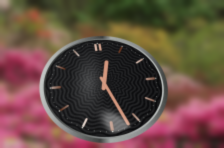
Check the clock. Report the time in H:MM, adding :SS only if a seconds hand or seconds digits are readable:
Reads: 12:27
